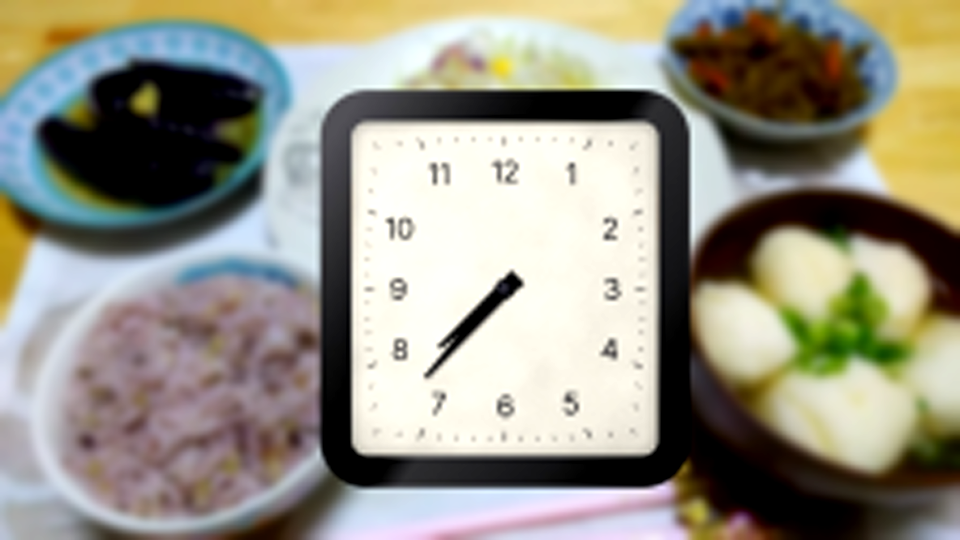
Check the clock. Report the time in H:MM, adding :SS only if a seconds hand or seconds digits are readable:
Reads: 7:37
